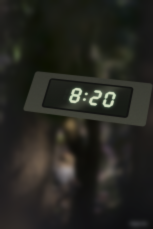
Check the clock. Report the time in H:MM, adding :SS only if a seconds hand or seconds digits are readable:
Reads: 8:20
